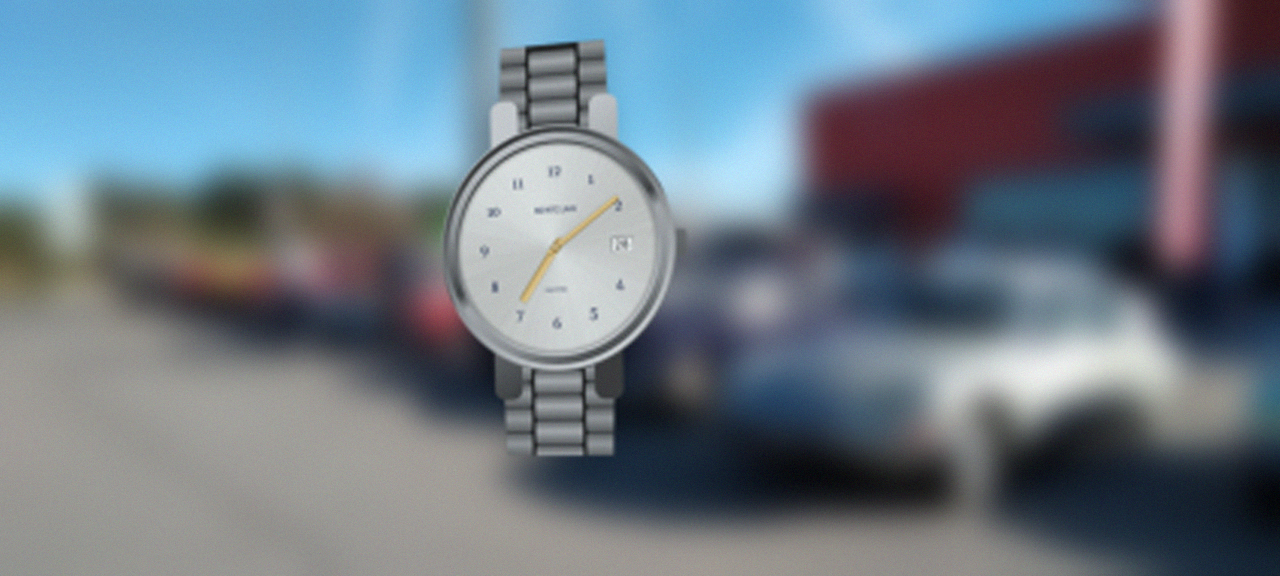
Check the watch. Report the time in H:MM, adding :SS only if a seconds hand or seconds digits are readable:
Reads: 7:09
